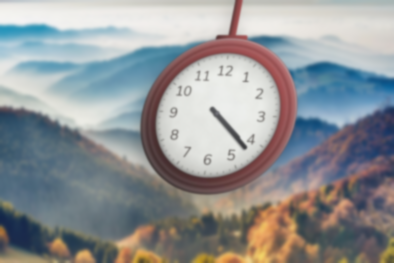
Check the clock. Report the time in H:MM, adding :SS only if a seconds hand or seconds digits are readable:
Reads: 4:22
